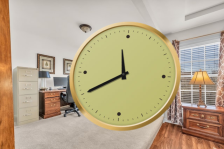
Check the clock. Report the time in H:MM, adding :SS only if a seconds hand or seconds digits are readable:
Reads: 11:40
